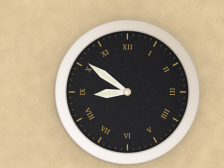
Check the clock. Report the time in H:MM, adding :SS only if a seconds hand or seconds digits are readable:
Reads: 8:51
